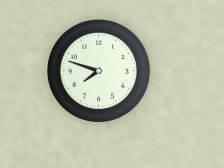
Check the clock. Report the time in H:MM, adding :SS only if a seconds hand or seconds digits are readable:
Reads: 7:48
